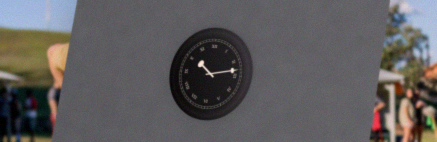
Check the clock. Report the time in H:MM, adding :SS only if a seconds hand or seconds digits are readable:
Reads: 10:13
